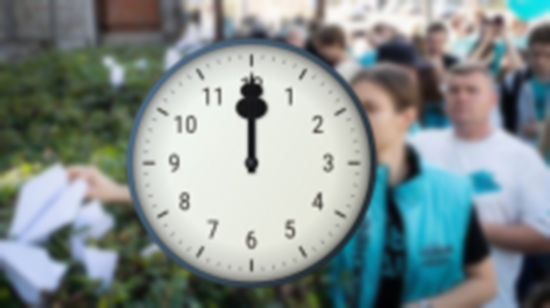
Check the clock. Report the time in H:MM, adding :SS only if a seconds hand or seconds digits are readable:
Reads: 12:00
